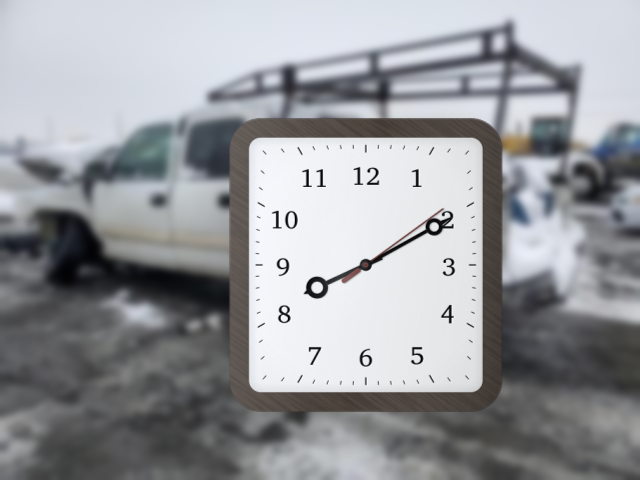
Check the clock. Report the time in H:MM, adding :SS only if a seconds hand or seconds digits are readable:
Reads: 8:10:09
